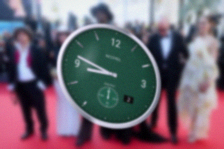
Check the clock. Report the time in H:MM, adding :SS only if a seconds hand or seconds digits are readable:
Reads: 8:47
